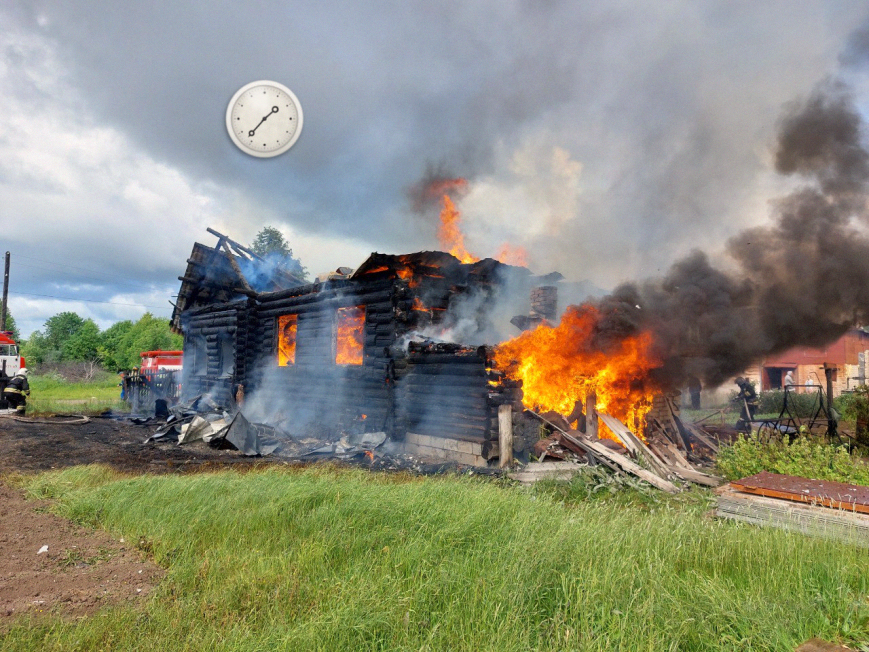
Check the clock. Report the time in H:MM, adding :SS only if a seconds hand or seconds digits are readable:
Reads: 1:37
